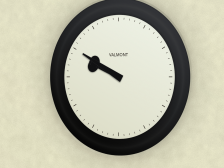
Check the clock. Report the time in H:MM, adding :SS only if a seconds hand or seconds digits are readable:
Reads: 9:50
